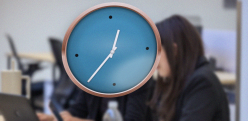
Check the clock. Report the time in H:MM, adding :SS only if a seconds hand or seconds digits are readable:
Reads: 12:37
